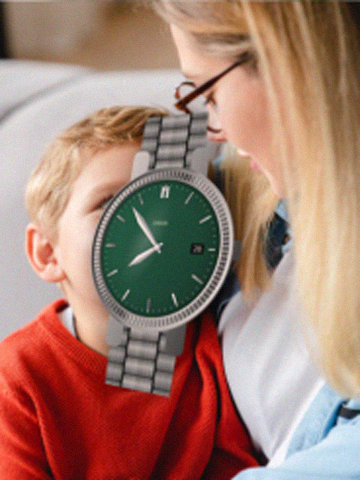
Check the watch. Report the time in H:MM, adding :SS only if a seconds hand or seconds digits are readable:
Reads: 7:53
